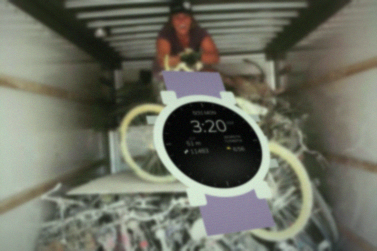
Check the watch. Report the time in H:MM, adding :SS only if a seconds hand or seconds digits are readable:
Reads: 3:20
